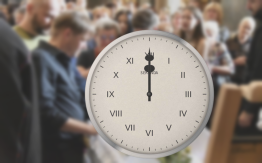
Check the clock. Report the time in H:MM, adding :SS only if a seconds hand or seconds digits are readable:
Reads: 12:00
